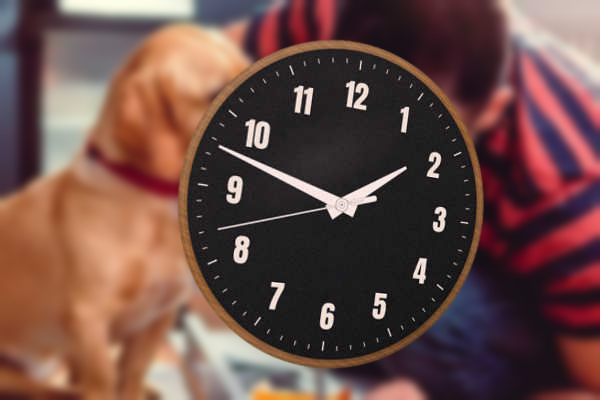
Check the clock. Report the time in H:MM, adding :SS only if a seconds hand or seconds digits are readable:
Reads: 1:47:42
